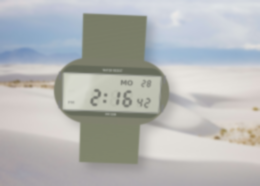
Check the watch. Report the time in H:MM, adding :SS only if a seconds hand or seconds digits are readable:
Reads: 2:16:42
